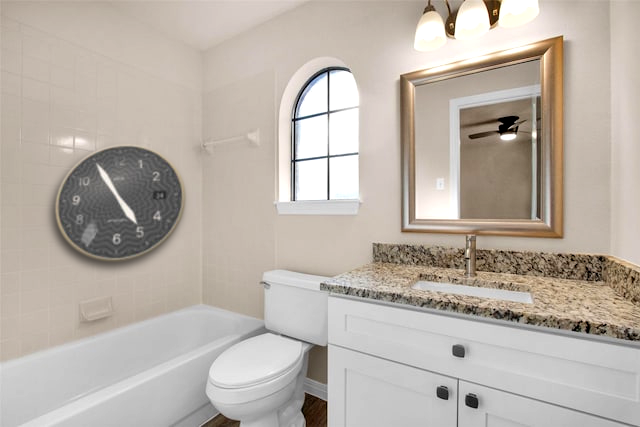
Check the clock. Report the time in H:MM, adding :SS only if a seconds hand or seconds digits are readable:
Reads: 4:55
